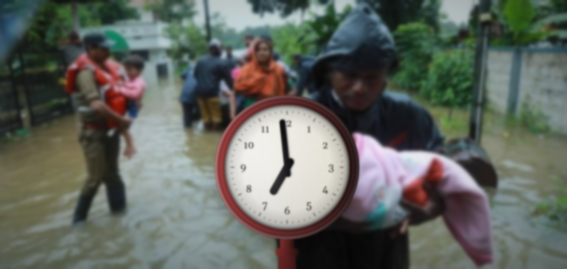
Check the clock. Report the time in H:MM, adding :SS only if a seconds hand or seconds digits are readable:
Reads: 6:59
